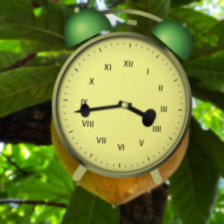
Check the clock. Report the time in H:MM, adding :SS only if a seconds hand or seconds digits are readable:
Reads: 3:43
